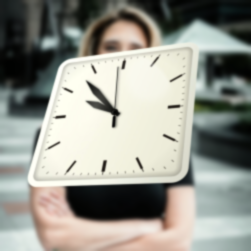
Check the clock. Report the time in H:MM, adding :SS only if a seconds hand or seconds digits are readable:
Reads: 9:52:59
